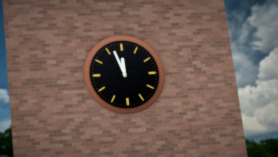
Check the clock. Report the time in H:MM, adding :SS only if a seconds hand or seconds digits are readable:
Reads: 11:57
